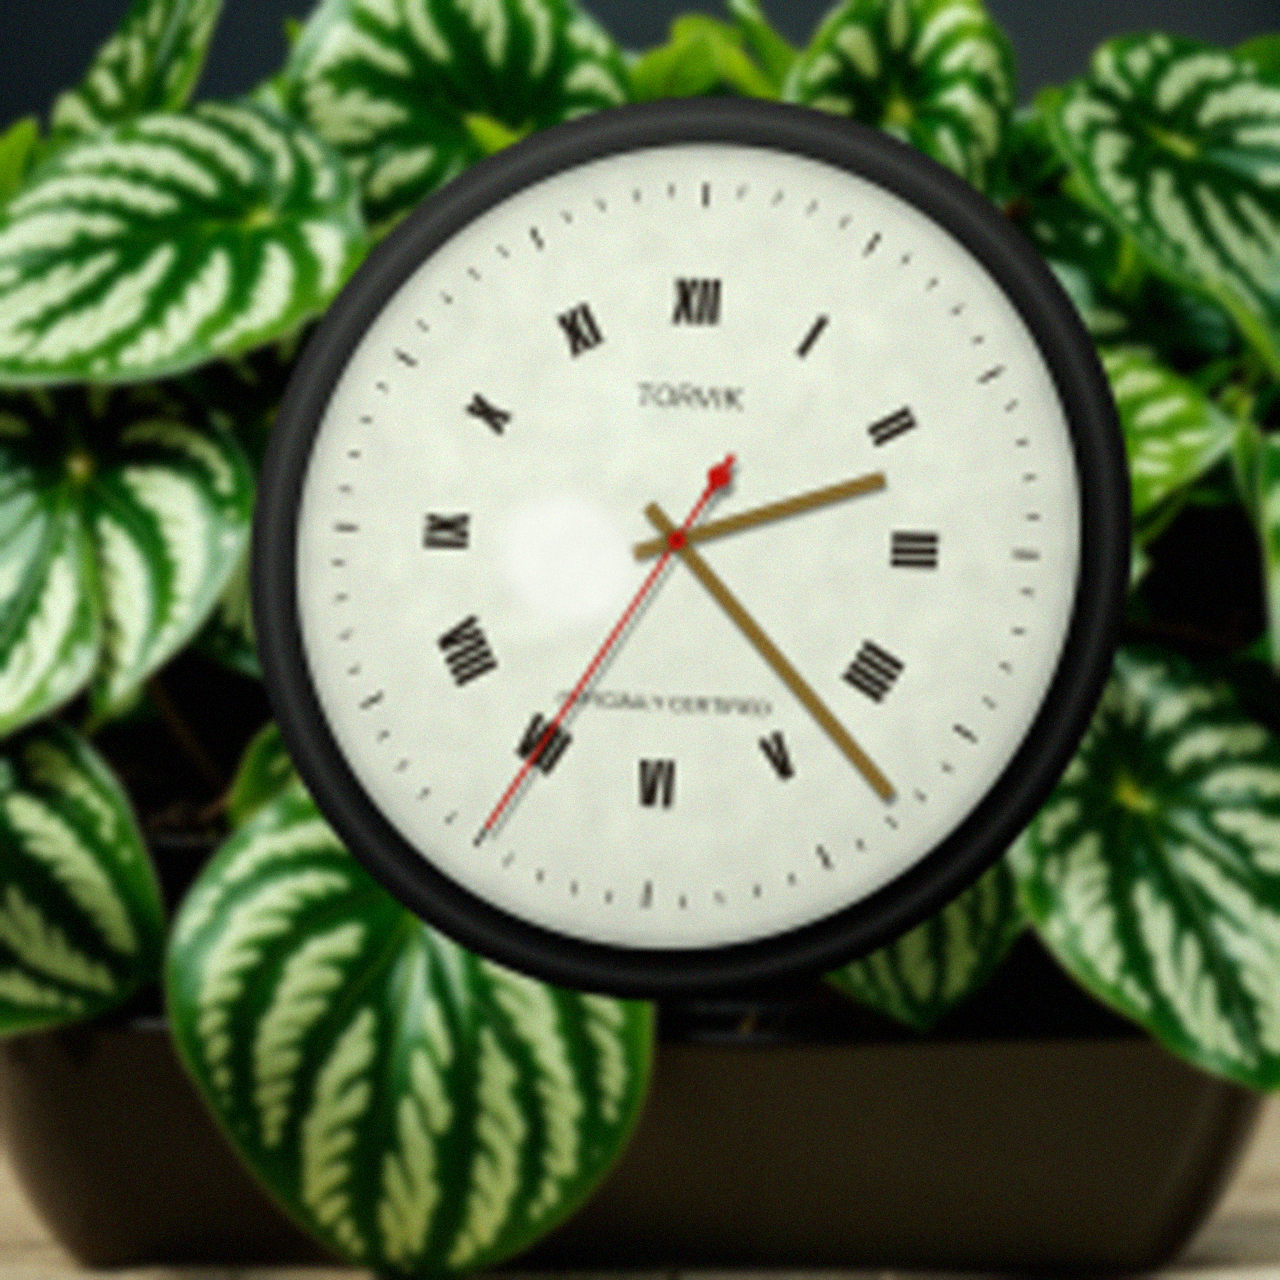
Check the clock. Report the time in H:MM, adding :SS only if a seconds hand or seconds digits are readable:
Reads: 2:22:35
